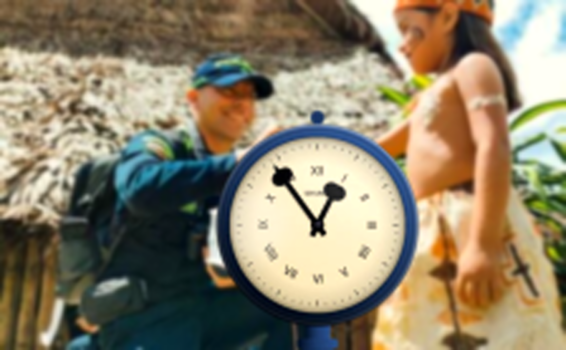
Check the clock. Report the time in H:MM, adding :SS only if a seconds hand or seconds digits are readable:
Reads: 12:54
